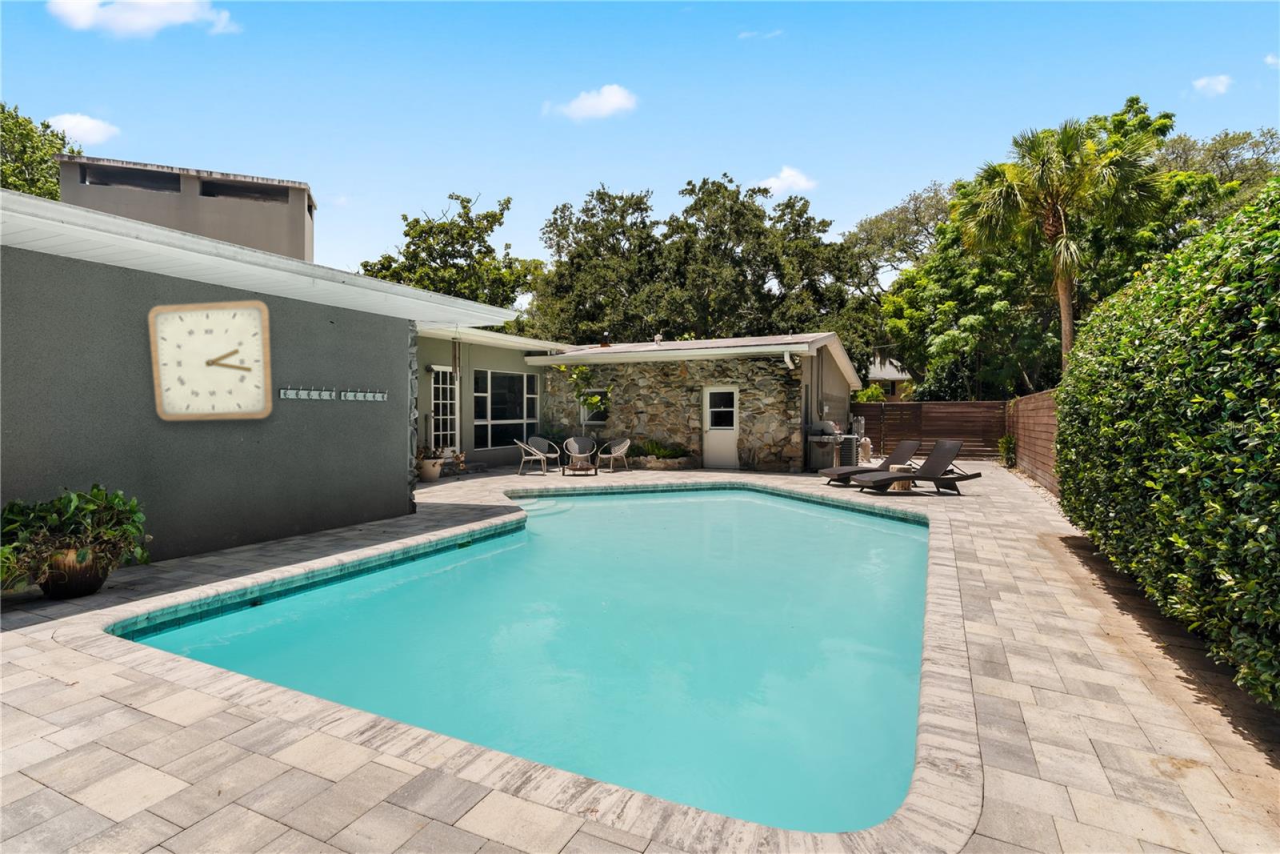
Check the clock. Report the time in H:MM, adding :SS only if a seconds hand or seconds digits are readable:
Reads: 2:17
